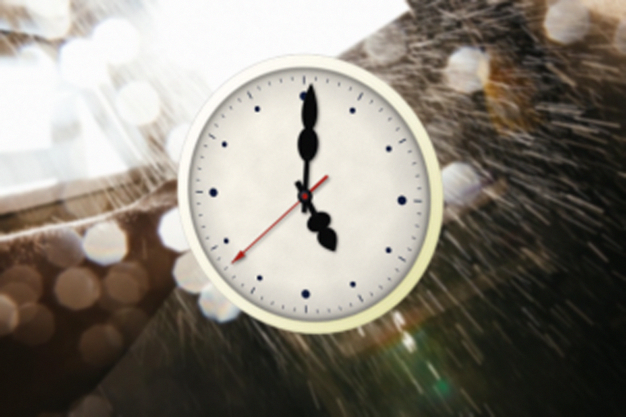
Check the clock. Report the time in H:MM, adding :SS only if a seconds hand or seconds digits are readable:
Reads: 5:00:38
